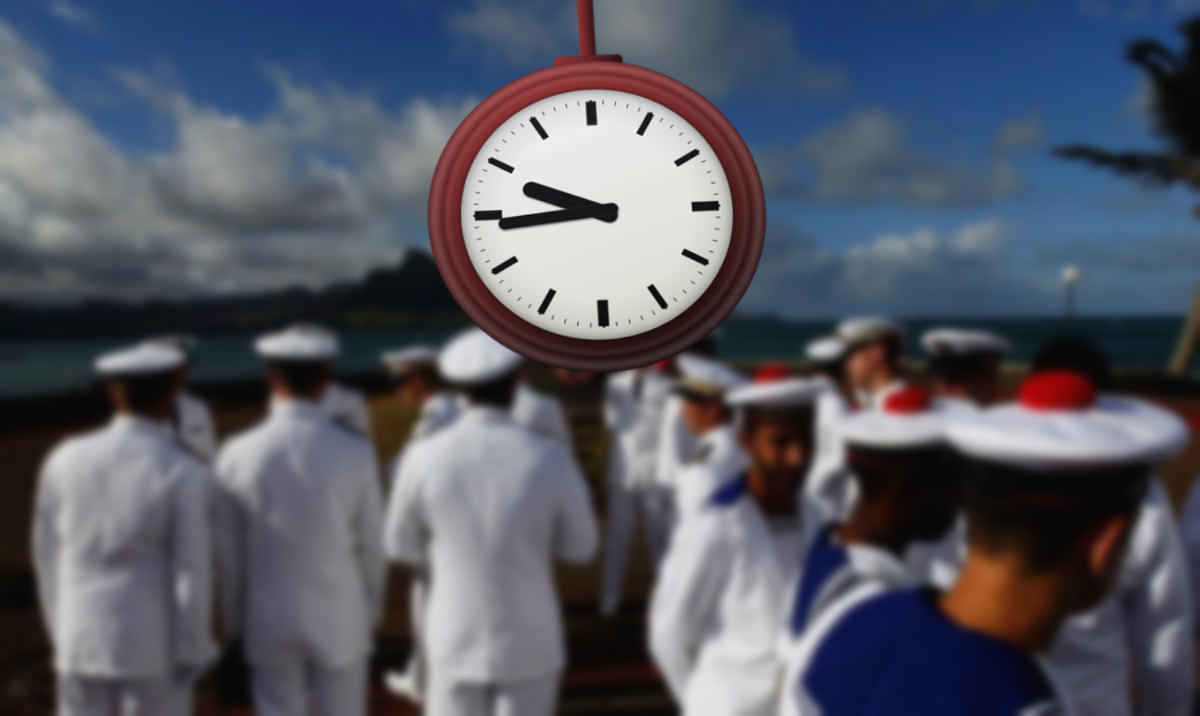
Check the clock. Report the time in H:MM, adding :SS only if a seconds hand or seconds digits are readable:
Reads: 9:44
